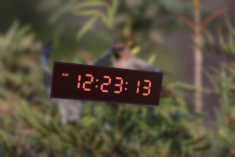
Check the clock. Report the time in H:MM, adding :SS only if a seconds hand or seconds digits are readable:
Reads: 12:23:13
